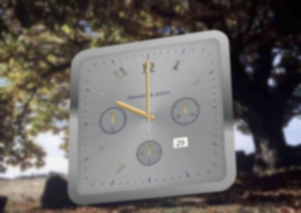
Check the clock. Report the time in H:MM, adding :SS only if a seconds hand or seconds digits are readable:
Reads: 10:00
